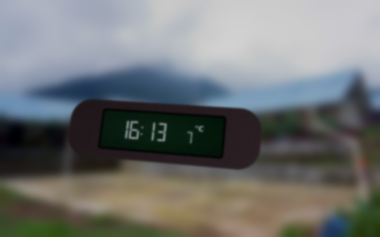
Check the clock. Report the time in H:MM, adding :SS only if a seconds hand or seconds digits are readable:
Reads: 16:13
